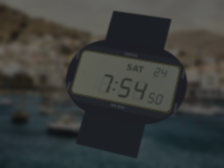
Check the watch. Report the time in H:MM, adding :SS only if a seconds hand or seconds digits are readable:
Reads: 7:54:50
